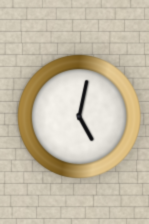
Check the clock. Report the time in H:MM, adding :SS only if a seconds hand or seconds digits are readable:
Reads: 5:02
